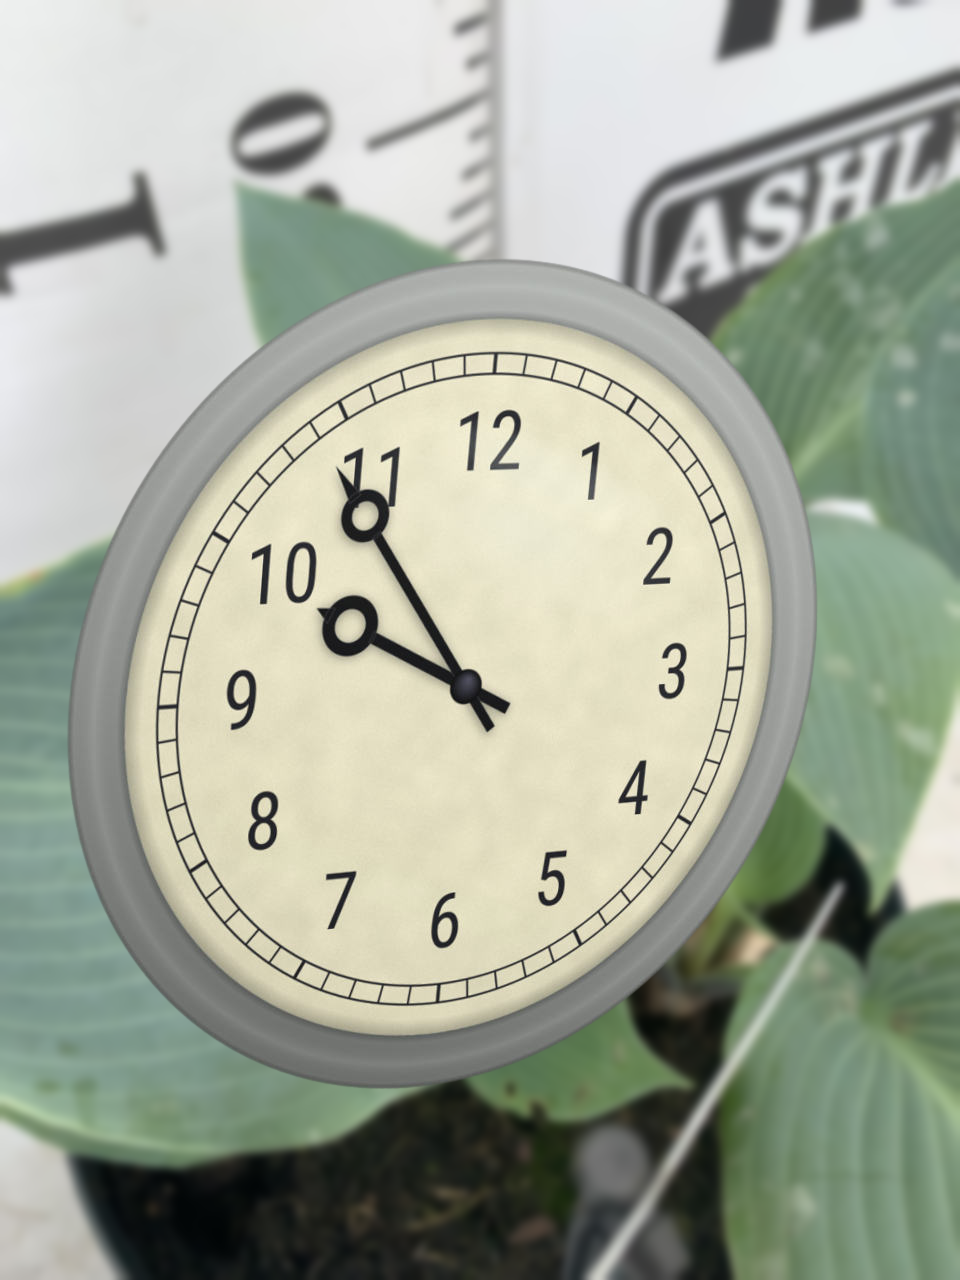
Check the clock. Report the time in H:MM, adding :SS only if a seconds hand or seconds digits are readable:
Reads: 9:54
